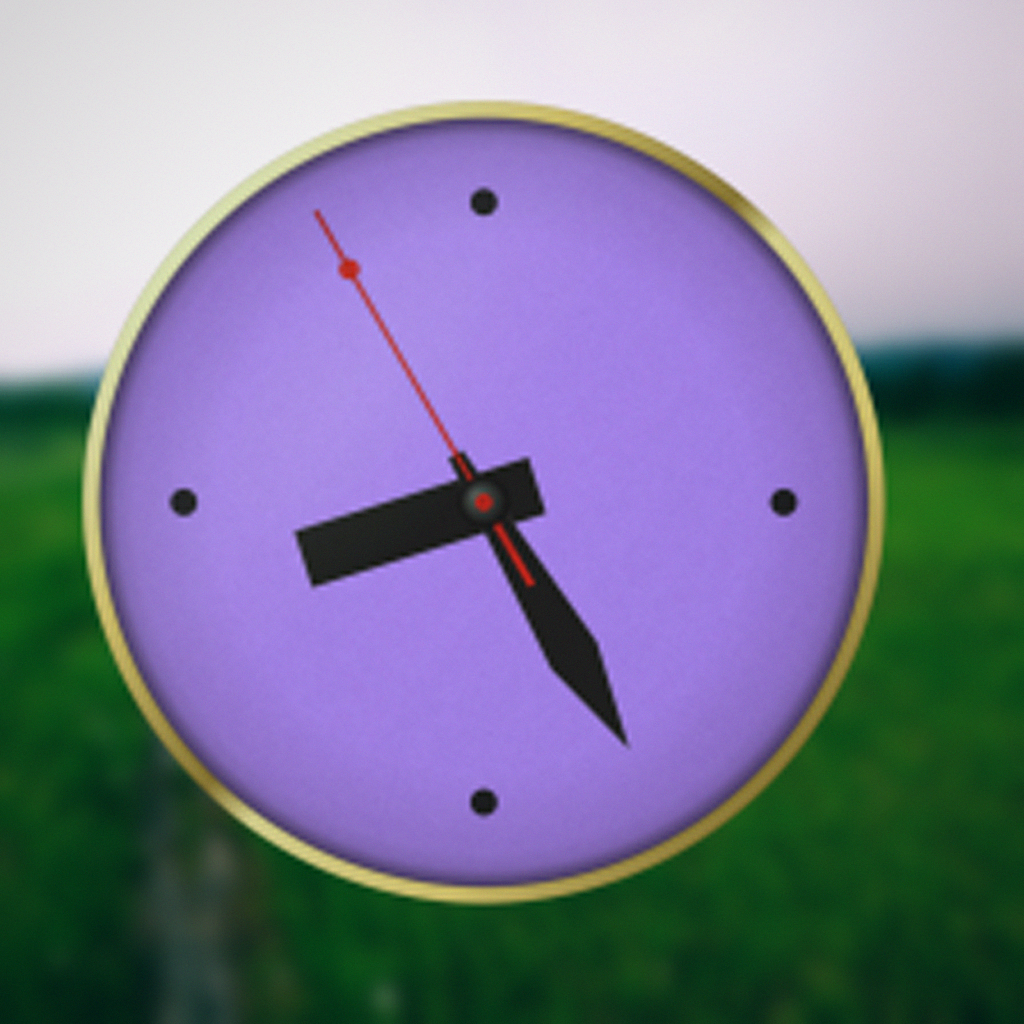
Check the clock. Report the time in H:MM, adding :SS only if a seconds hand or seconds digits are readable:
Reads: 8:24:55
